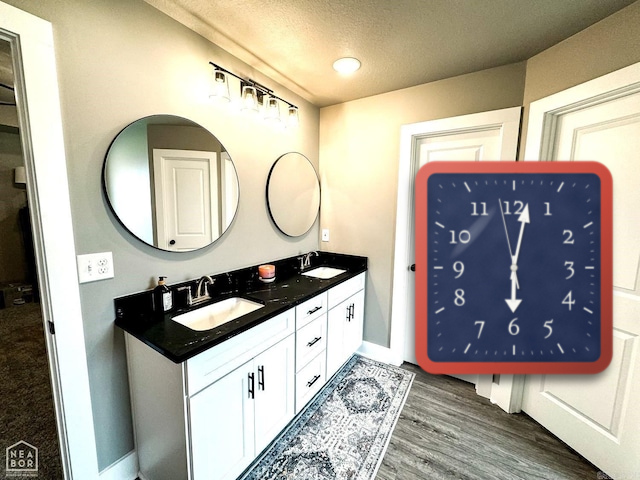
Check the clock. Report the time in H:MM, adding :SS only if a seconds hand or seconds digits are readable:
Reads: 6:01:58
